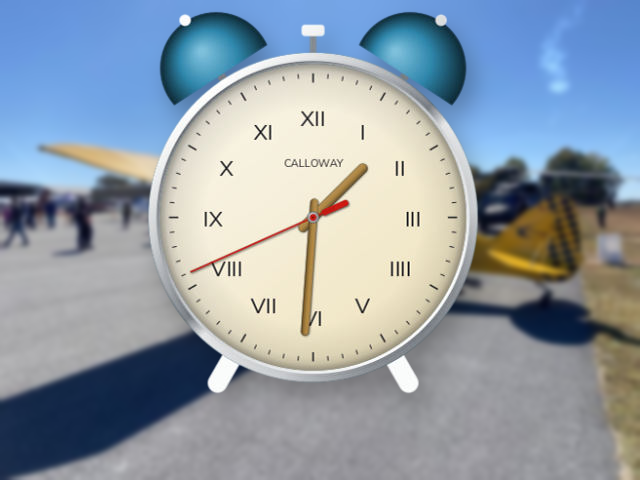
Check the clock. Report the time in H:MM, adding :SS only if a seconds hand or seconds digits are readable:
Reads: 1:30:41
